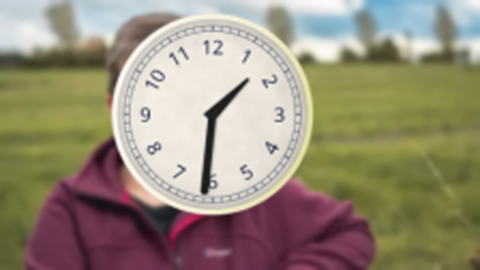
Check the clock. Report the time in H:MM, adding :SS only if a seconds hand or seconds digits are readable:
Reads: 1:31
